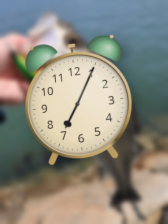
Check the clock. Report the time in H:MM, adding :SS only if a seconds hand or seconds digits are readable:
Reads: 7:05
